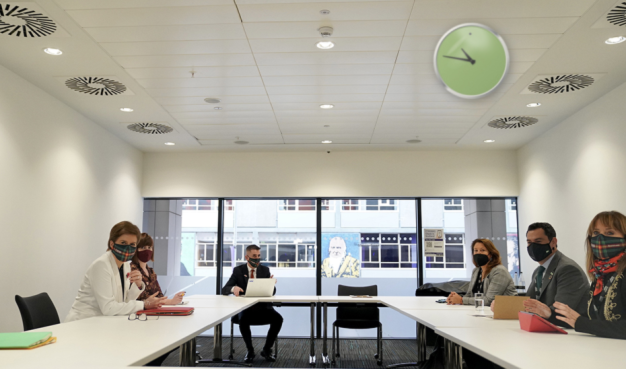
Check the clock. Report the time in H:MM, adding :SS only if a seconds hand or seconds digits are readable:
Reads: 10:47
